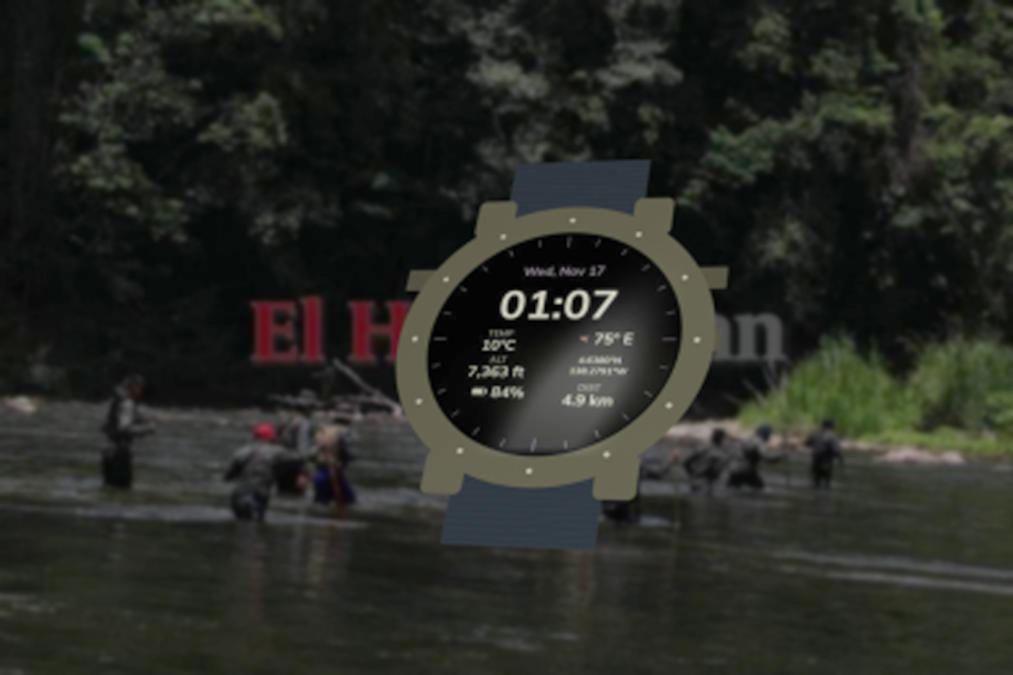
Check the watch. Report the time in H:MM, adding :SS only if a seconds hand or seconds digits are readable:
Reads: 1:07
